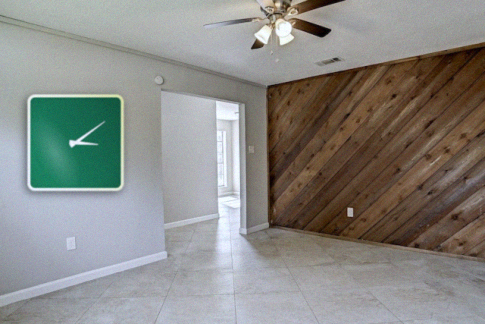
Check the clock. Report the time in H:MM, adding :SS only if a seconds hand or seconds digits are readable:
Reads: 3:09
